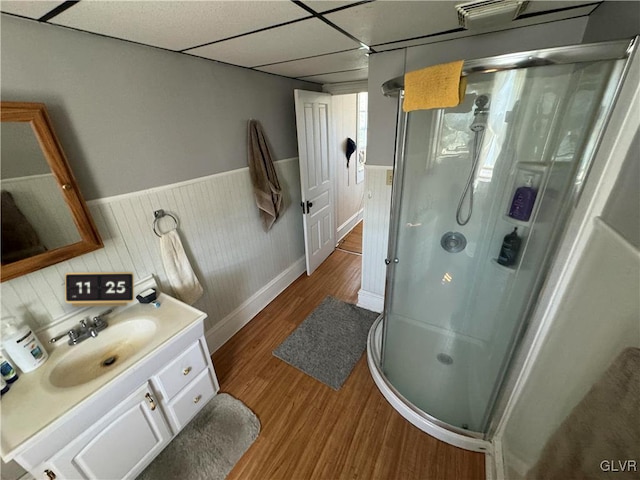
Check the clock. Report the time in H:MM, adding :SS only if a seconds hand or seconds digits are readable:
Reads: 11:25
